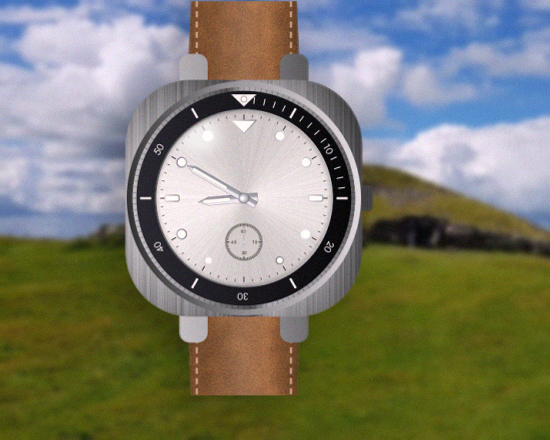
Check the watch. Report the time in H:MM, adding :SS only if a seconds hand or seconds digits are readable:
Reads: 8:50
